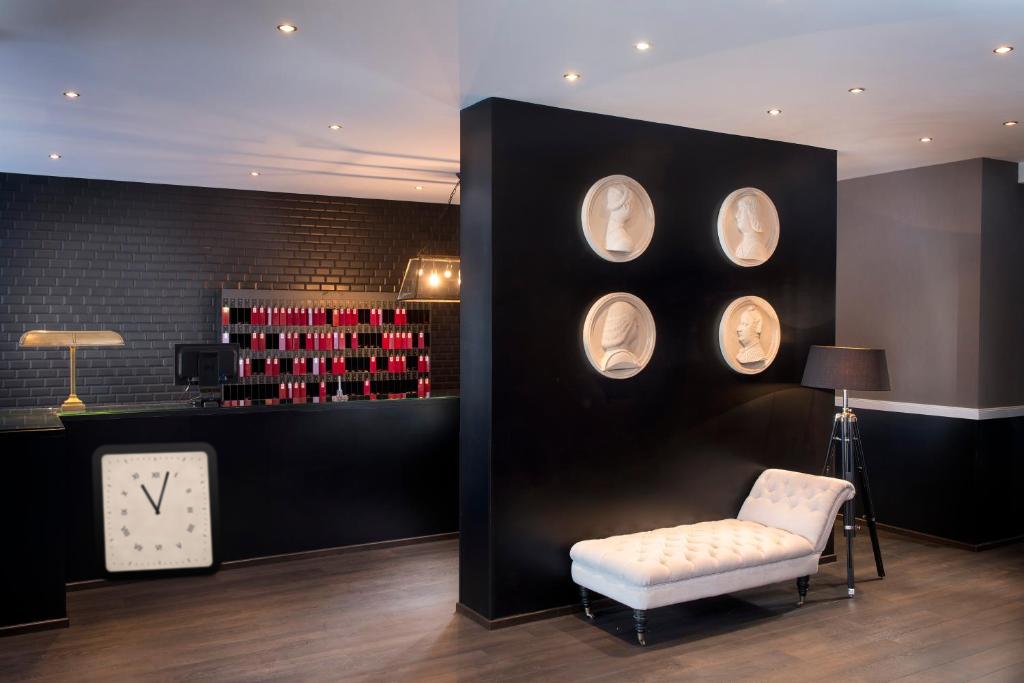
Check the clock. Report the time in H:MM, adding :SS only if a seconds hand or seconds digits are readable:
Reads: 11:03
